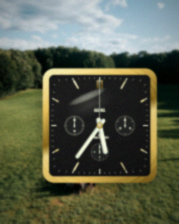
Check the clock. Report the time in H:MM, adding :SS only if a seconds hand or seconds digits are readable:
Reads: 5:36
